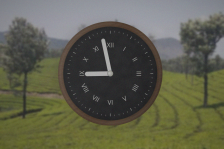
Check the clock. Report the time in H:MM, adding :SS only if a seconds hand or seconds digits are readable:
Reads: 8:58
